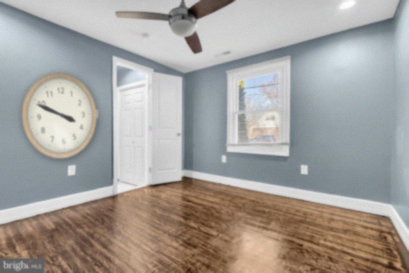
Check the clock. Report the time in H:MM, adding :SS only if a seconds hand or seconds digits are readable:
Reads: 3:49
